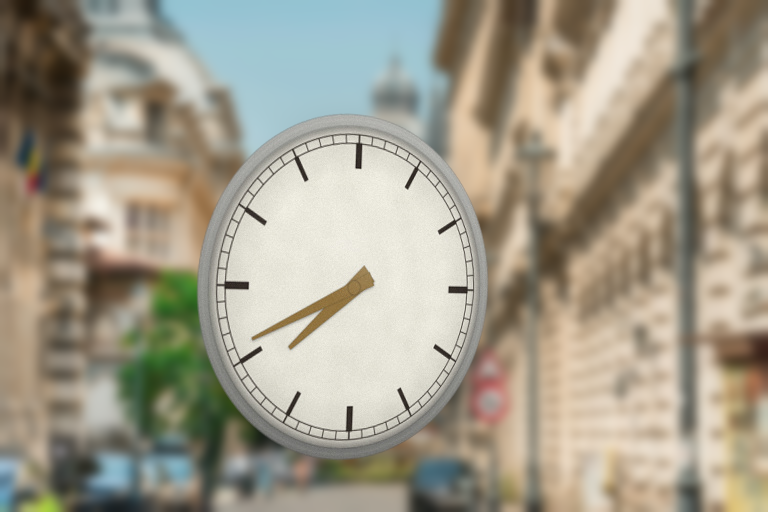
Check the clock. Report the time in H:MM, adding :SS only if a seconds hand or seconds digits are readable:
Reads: 7:41
